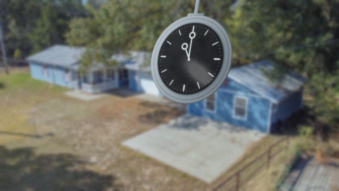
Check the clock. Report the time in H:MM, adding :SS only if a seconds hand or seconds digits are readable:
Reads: 11:00
